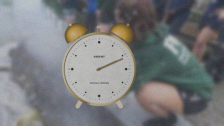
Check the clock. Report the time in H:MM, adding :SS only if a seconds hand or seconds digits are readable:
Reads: 2:11
